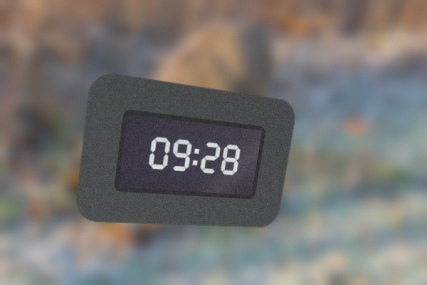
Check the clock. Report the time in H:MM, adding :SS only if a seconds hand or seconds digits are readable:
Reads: 9:28
